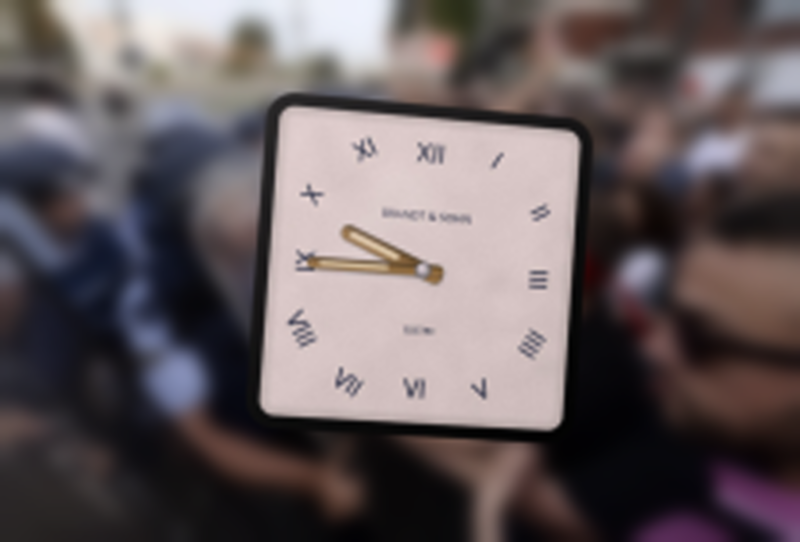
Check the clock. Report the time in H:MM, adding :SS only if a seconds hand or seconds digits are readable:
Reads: 9:45
